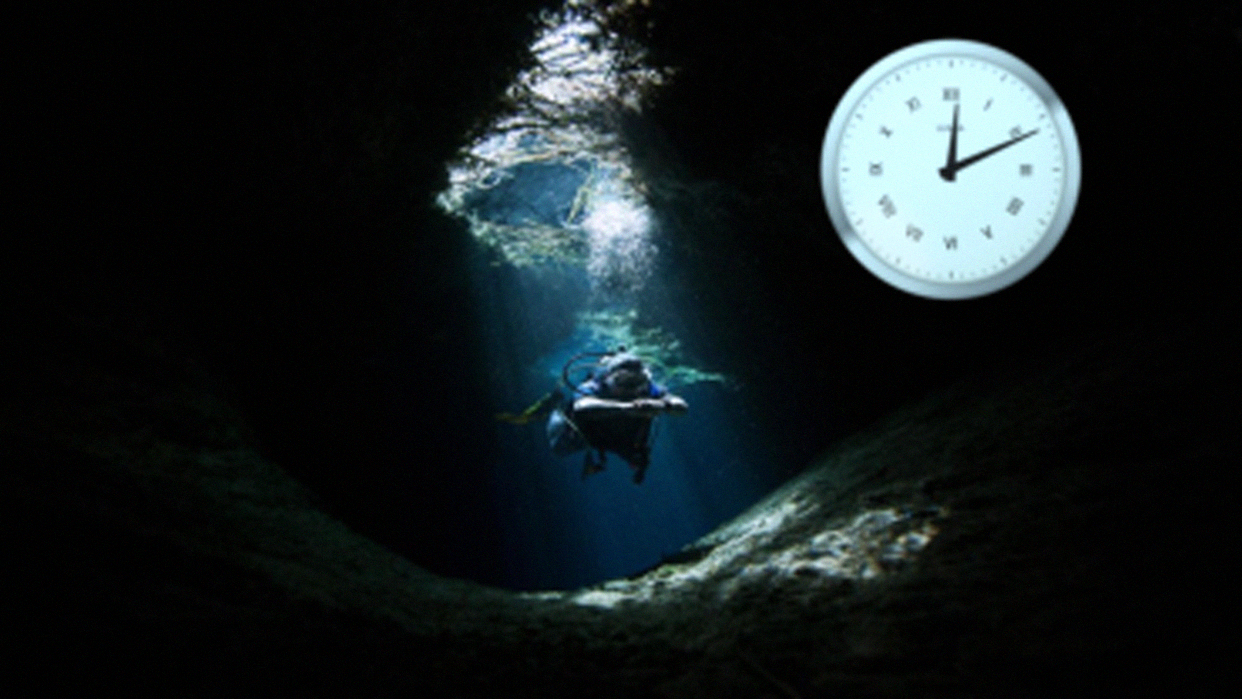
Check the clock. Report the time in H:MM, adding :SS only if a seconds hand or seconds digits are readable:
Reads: 12:11
